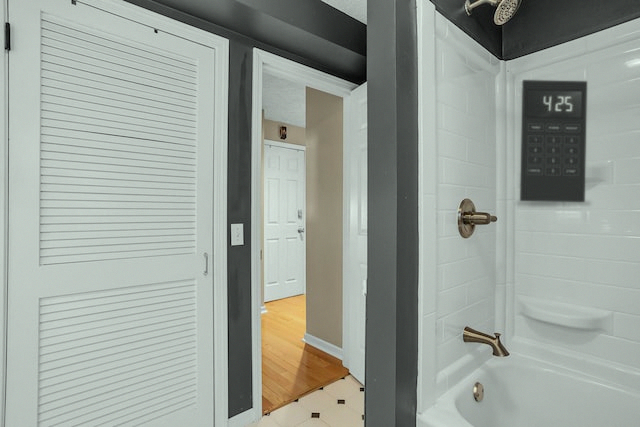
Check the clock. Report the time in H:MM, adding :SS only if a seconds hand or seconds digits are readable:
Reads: 4:25
